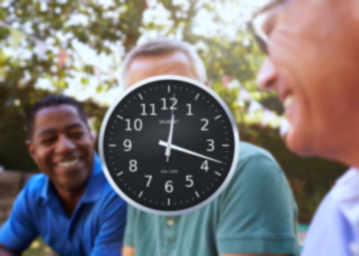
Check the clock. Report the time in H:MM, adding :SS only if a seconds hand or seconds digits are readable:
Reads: 12:18:01
